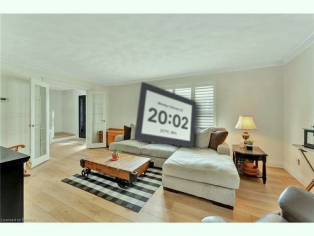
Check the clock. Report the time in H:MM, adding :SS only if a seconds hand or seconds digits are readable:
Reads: 20:02
